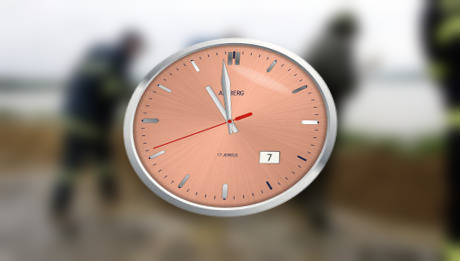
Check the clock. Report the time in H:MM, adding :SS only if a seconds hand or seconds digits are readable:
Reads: 10:58:41
